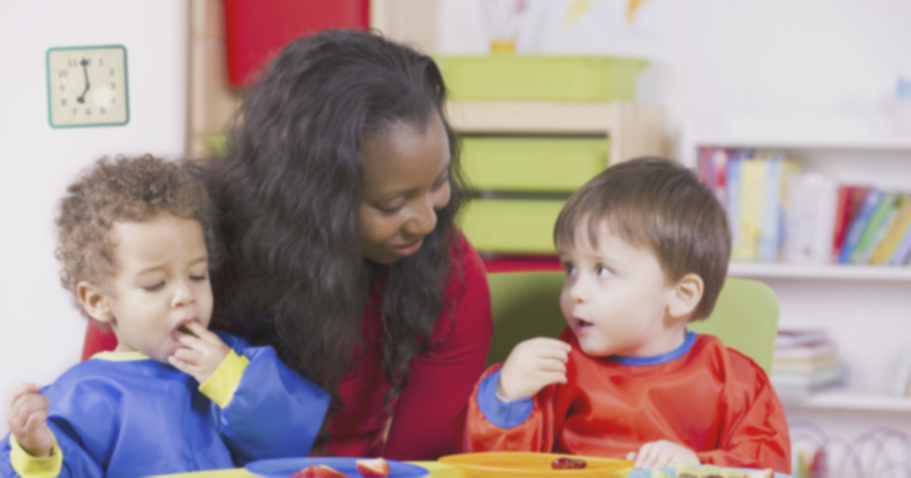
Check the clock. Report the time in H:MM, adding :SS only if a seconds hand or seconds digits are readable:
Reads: 6:59
